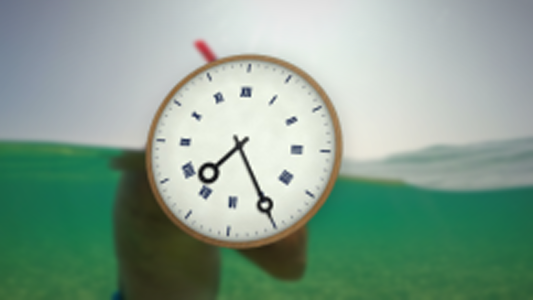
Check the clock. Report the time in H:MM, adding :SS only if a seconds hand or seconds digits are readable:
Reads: 7:25
